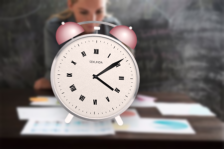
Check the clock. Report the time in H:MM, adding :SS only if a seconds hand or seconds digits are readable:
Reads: 4:09
